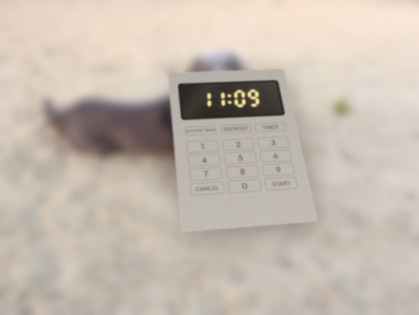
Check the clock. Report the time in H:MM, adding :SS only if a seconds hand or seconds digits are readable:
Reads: 11:09
